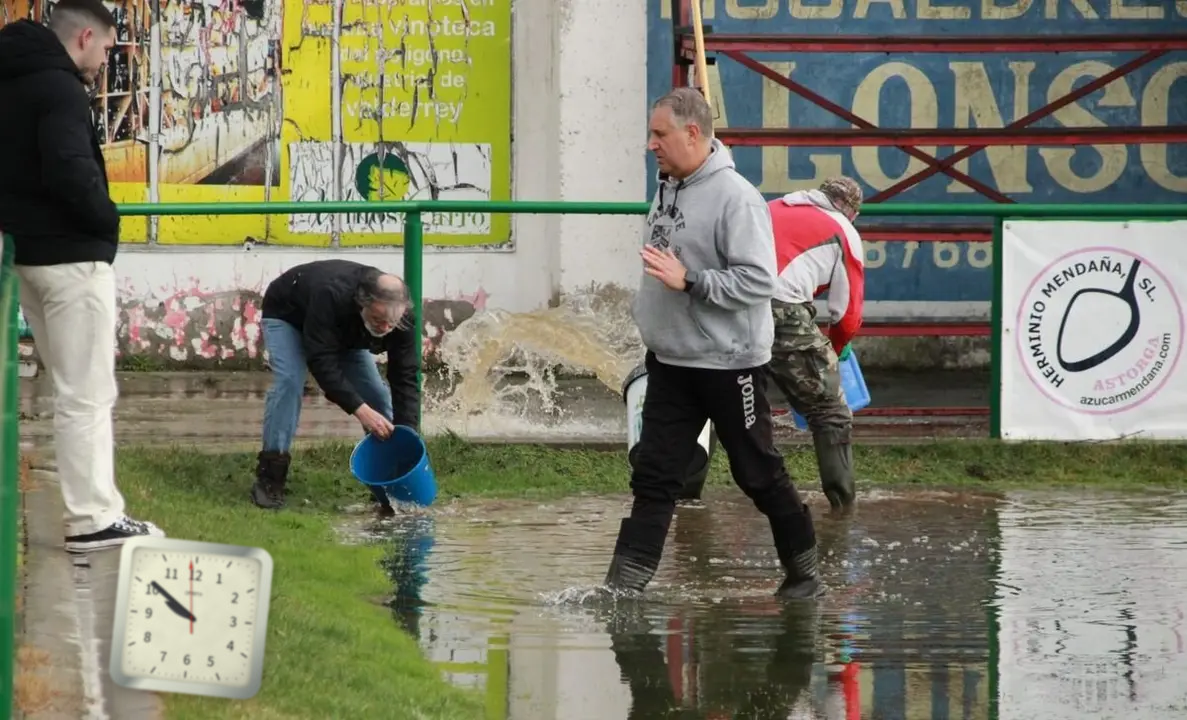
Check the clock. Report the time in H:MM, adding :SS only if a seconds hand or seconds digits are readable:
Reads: 9:50:59
